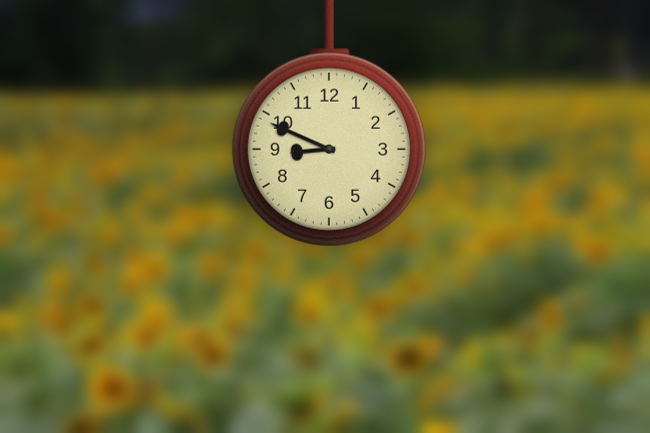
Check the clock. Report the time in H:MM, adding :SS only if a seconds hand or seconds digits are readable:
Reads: 8:49
